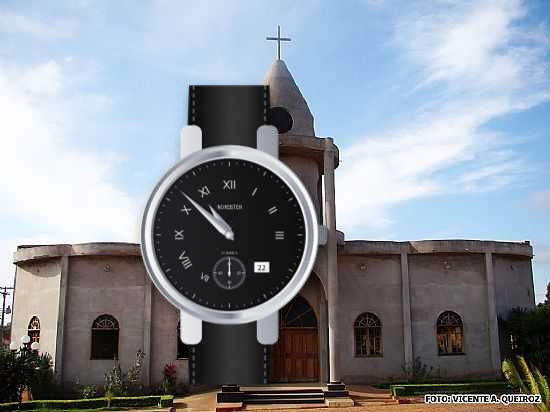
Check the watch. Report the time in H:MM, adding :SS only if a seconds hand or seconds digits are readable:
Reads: 10:52
